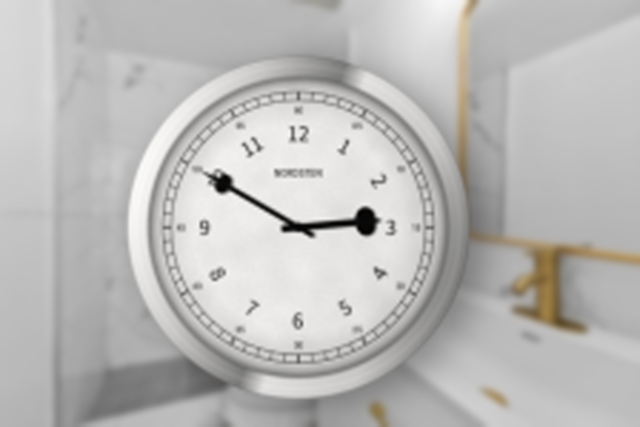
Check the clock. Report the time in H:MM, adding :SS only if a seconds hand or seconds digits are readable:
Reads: 2:50
